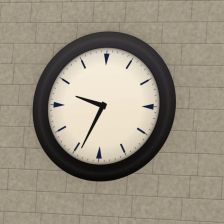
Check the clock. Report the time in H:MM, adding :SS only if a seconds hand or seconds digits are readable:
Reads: 9:34
